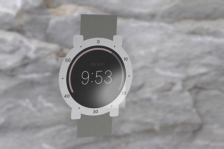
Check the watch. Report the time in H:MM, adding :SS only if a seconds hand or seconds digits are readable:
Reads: 9:53
